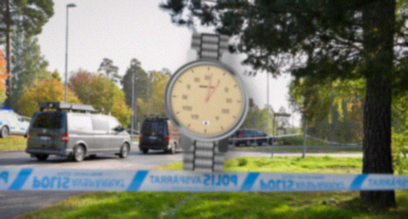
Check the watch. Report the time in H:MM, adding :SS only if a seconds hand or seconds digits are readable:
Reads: 1:01
